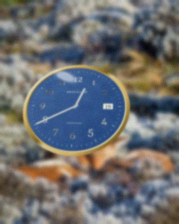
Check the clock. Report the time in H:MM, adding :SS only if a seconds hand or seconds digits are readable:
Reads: 12:40
